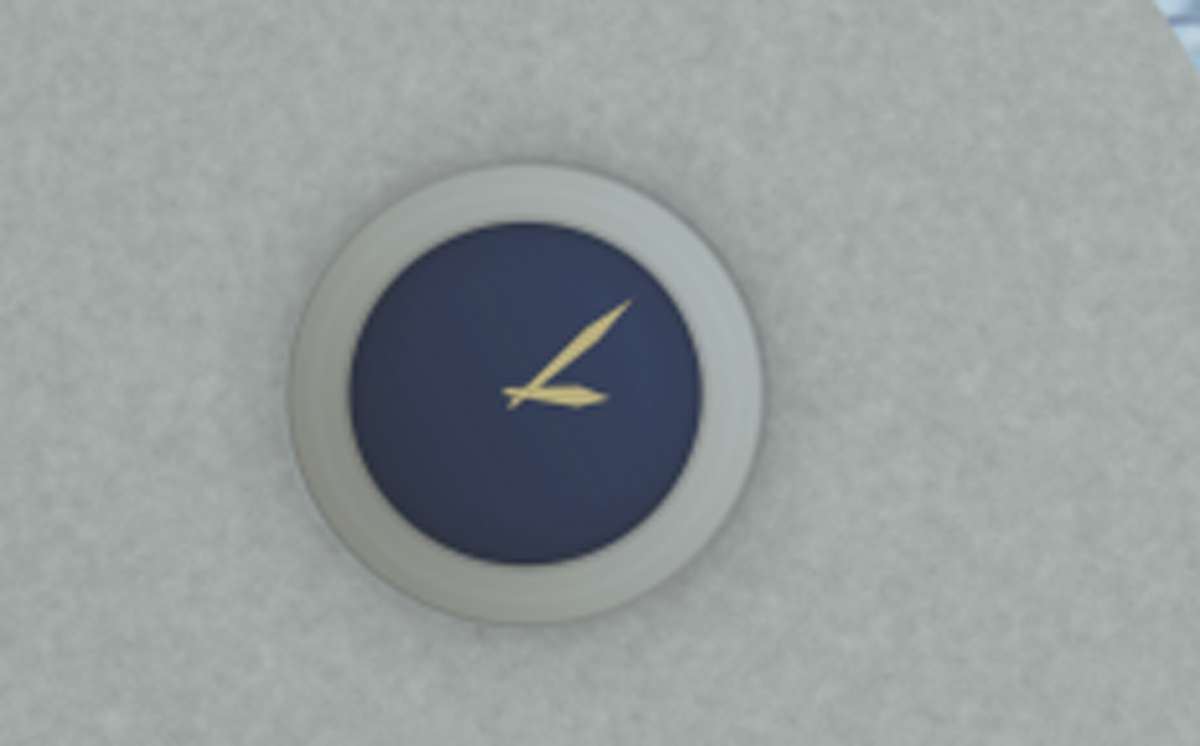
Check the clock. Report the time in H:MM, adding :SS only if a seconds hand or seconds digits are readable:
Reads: 3:08
